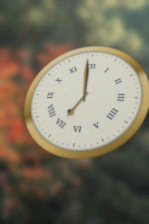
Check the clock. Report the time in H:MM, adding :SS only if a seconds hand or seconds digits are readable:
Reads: 6:59
